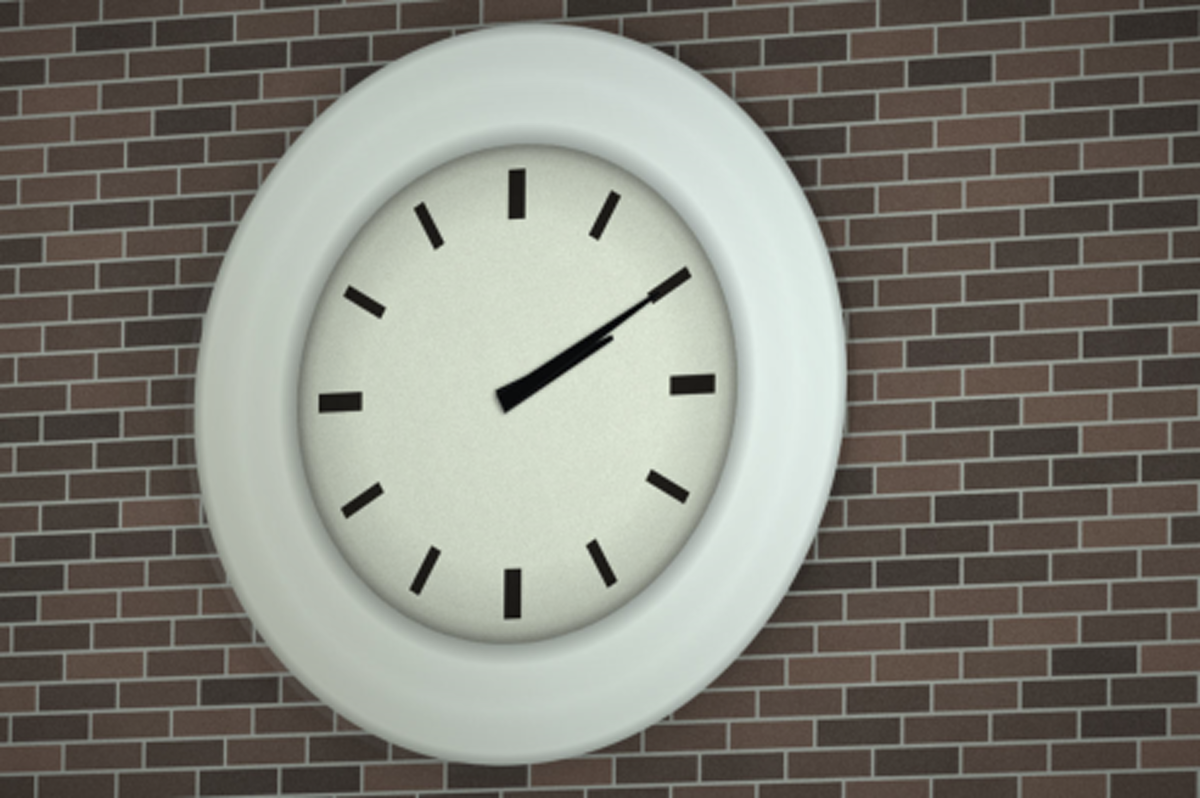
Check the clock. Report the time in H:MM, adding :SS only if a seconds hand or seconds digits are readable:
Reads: 2:10
